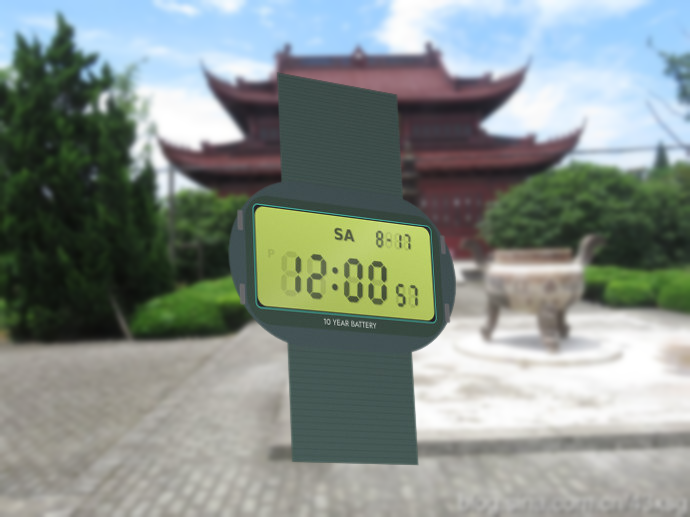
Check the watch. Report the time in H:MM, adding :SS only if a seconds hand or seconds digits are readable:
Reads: 12:00:57
